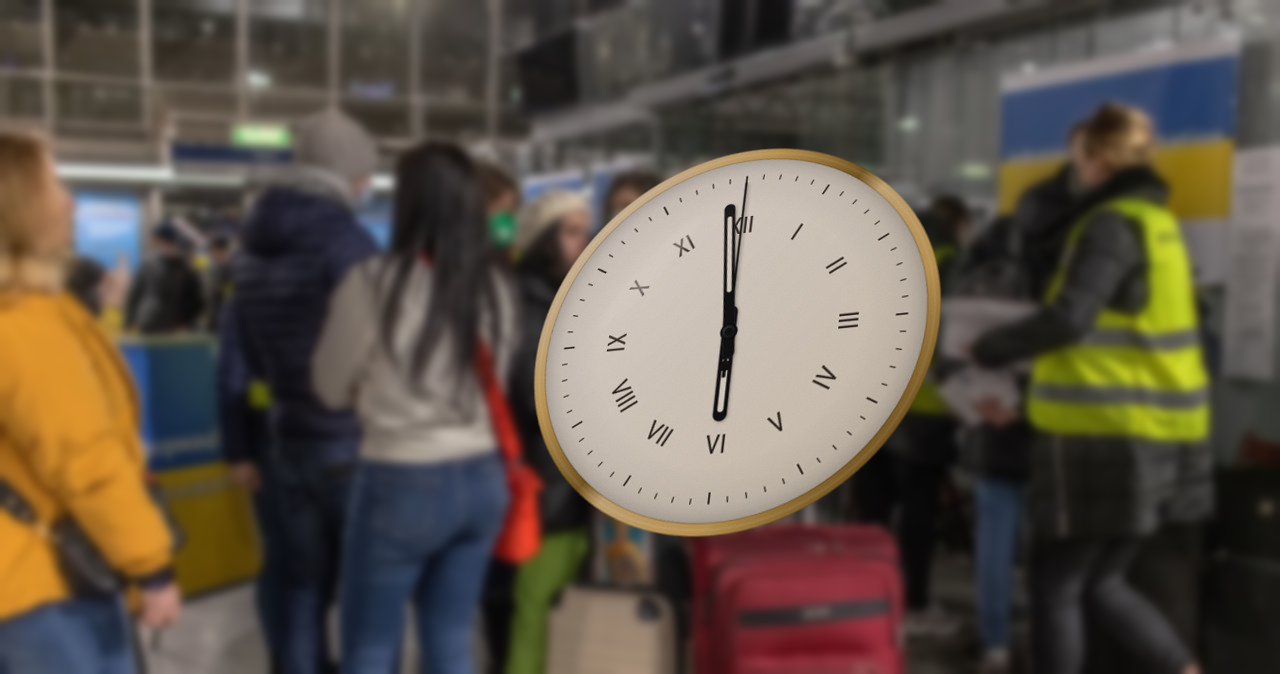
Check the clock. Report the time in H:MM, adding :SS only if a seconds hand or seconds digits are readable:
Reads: 5:59:00
